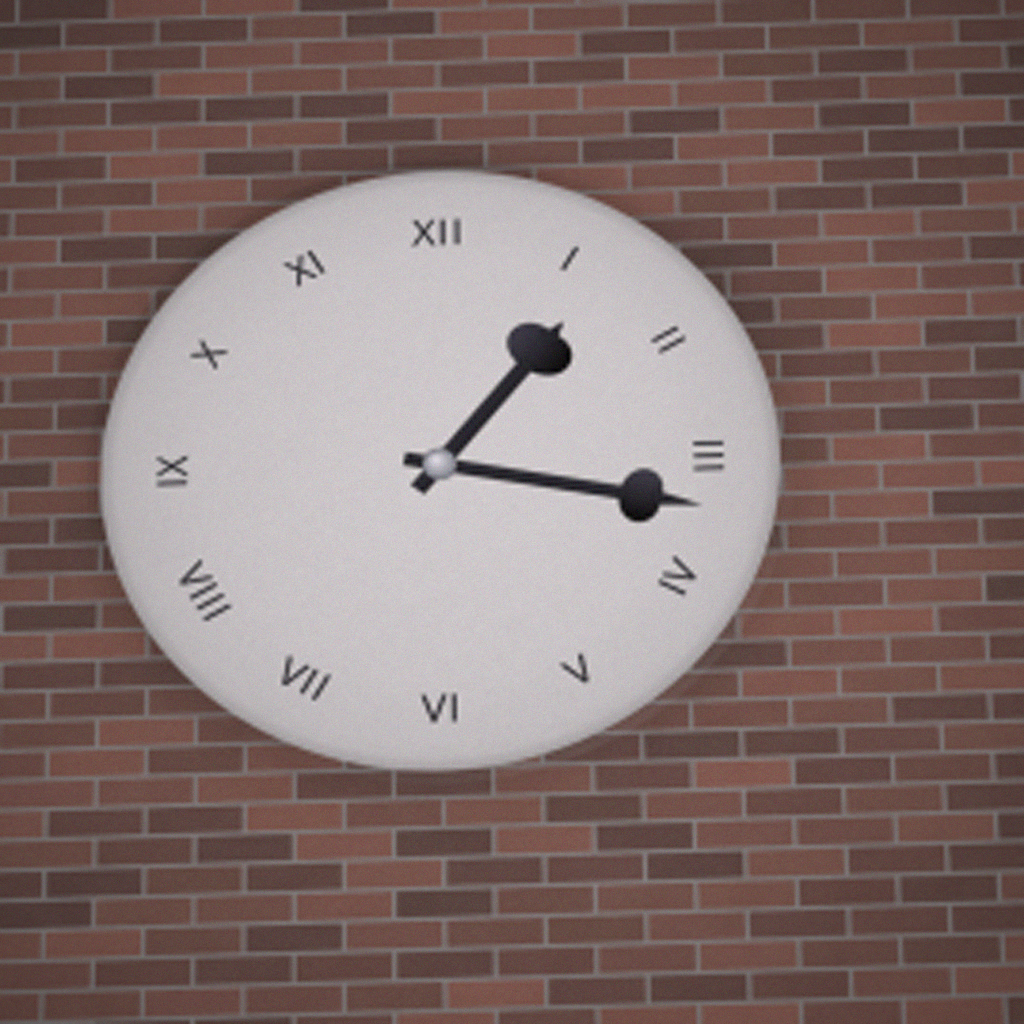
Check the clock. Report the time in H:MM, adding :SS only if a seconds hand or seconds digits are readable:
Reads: 1:17
